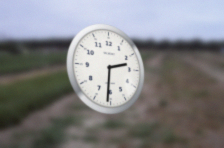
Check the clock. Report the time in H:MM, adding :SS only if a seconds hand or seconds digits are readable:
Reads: 2:31
